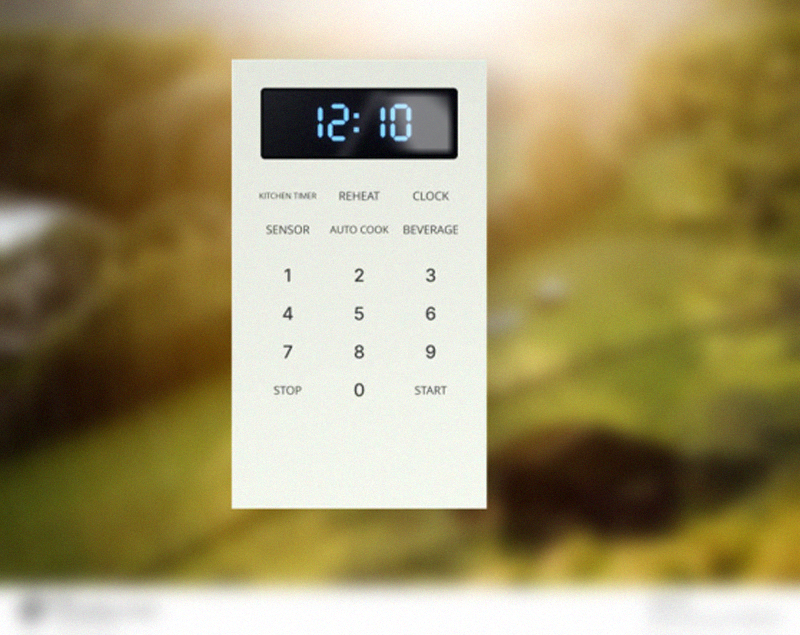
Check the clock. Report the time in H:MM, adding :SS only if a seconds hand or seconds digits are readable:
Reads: 12:10
